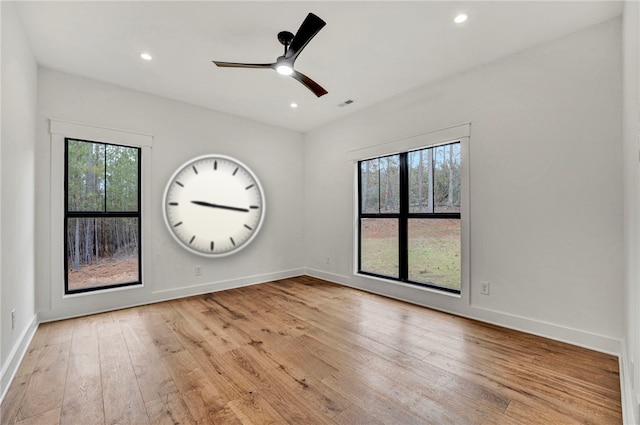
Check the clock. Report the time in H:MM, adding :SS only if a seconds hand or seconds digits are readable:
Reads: 9:16
